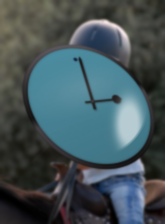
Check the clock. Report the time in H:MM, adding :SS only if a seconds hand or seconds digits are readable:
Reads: 3:01
